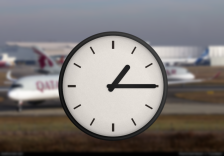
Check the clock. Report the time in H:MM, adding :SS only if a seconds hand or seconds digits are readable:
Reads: 1:15
